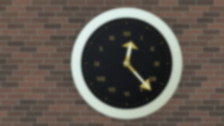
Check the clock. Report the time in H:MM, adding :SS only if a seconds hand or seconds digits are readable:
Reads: 12:23
